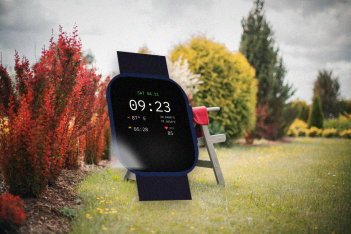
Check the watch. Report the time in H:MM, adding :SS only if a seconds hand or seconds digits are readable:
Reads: 9:23
